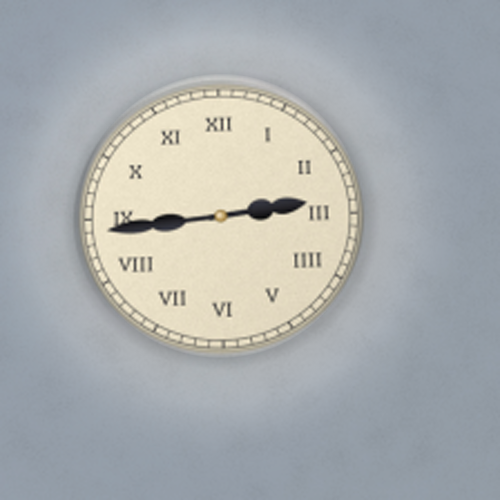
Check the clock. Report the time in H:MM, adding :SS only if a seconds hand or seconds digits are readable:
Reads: 2:44
